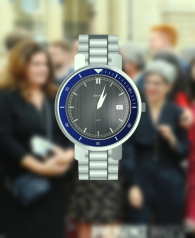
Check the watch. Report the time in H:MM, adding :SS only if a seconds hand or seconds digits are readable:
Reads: 1:03
